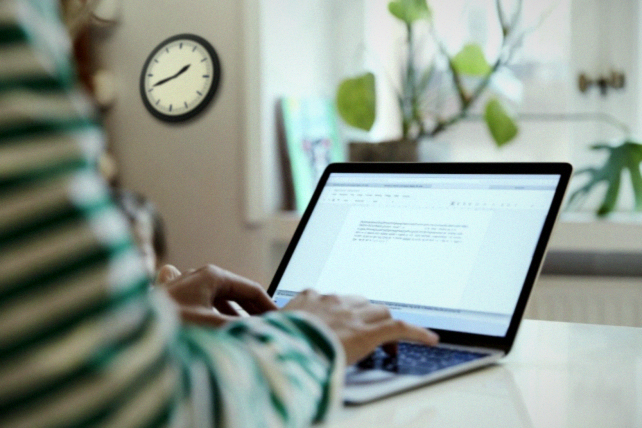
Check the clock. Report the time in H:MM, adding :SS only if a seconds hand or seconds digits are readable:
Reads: 1:41
